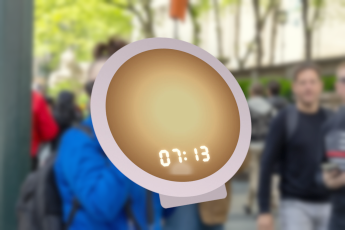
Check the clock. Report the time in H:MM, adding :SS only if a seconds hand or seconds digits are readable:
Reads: 7:13
